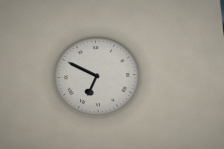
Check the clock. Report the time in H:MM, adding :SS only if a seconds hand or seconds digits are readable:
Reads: 6:50
